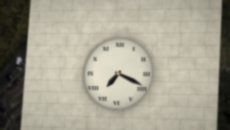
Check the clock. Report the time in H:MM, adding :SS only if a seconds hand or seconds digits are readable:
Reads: 7:19
